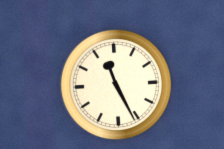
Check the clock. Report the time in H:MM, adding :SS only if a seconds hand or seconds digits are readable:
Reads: 11:26
